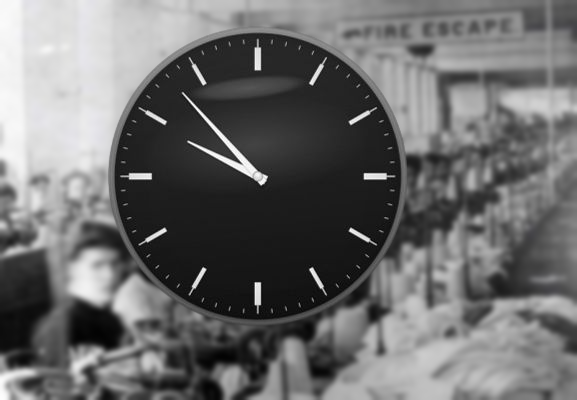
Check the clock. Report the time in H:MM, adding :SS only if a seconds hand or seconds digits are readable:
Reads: 9:53
